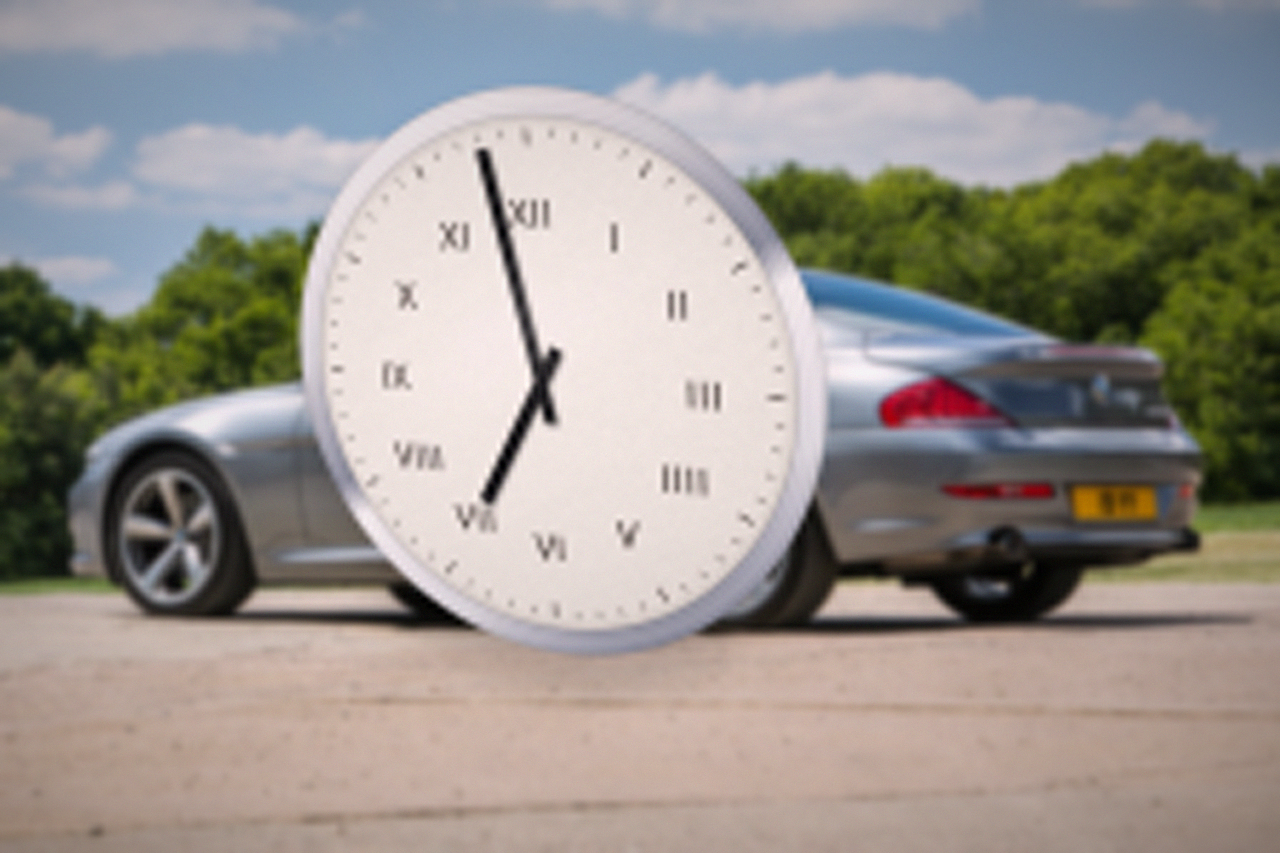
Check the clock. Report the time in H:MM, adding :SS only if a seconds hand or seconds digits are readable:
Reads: 6:58
